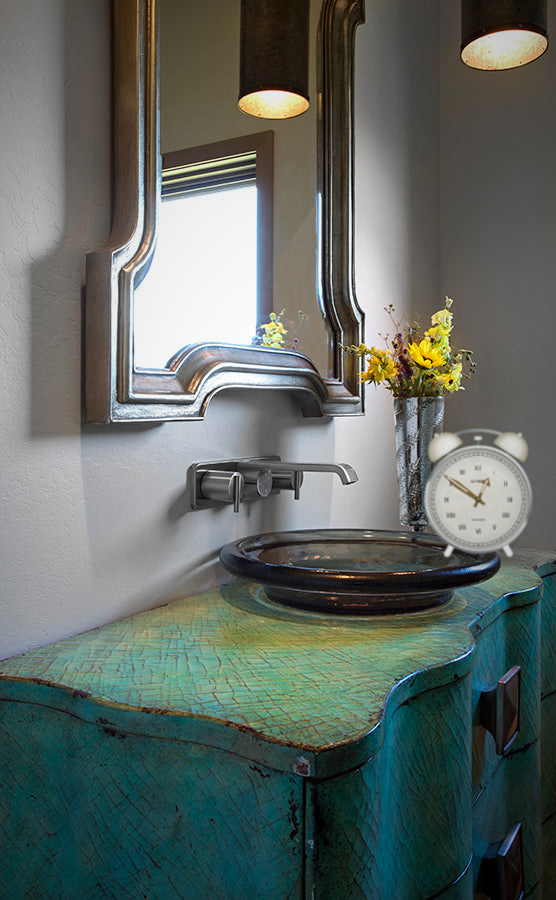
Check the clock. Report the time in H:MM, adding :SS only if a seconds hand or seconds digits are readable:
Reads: 12:51
